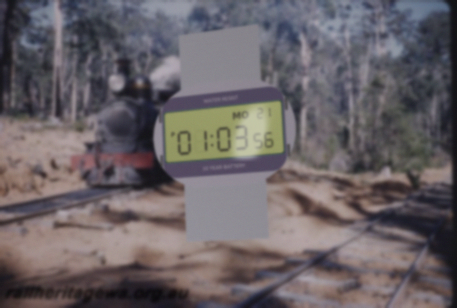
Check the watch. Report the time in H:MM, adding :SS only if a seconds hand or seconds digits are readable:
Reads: 1:03:56
